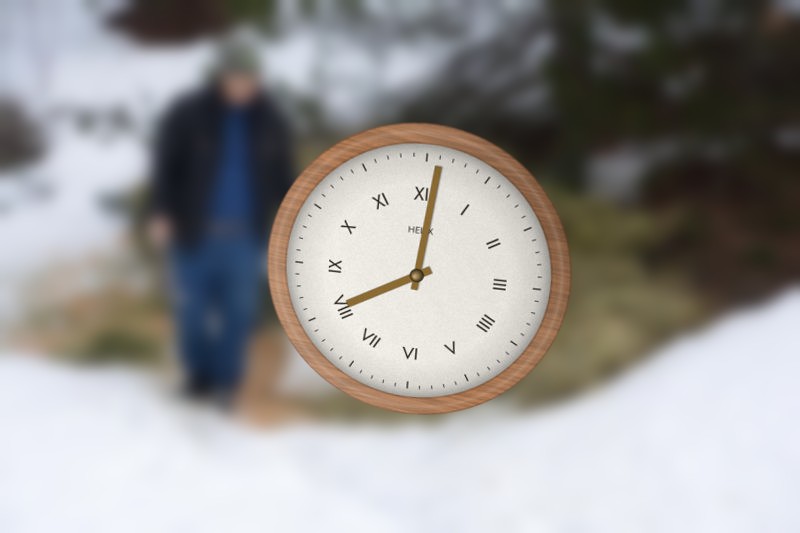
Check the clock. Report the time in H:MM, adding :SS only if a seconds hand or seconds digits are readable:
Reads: 8:01
